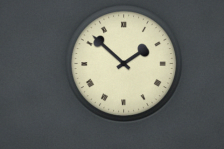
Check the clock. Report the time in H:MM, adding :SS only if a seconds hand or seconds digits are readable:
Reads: 1:52
